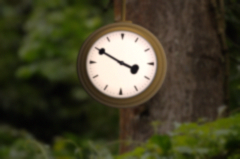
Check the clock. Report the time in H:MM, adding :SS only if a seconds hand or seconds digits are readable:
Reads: 3:50
